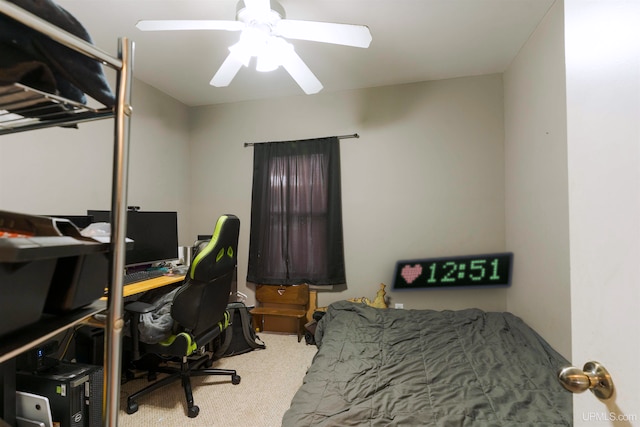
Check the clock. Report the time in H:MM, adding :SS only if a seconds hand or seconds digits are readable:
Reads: 12:51
